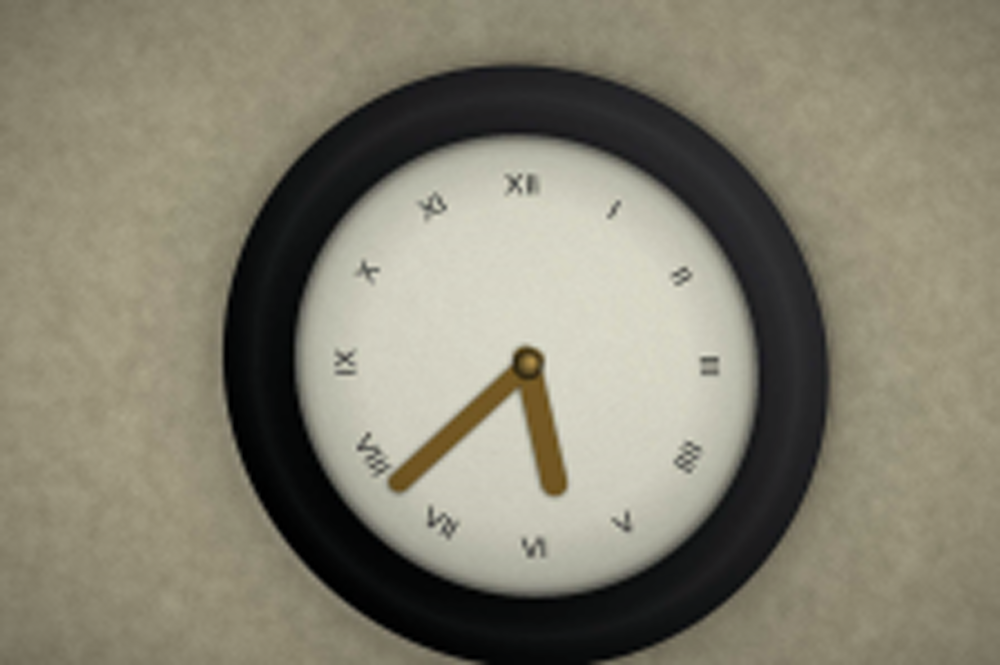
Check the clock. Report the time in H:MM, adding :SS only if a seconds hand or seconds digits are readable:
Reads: 5:38
